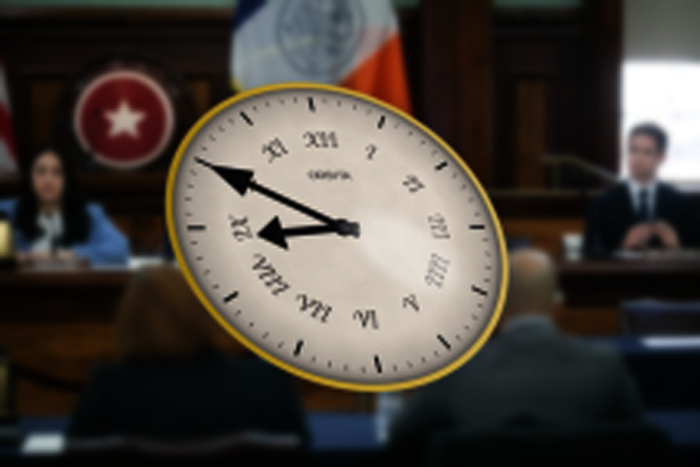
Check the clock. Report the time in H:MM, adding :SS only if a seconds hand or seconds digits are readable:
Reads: 8:50
